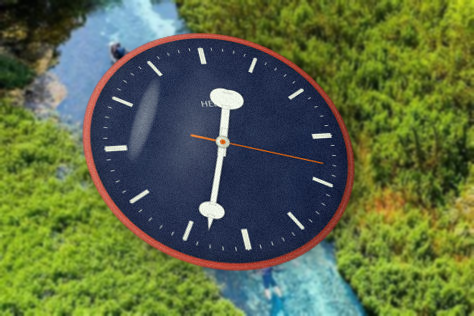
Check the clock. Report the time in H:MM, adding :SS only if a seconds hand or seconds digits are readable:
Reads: 12:33:18
